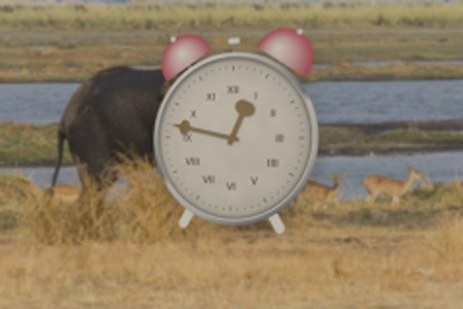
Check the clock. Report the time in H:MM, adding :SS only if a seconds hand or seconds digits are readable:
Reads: 12:47
